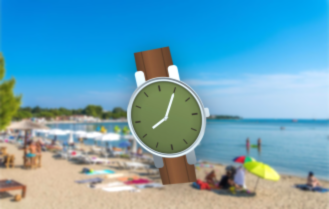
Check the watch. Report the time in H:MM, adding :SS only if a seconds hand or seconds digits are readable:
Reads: 8:05
